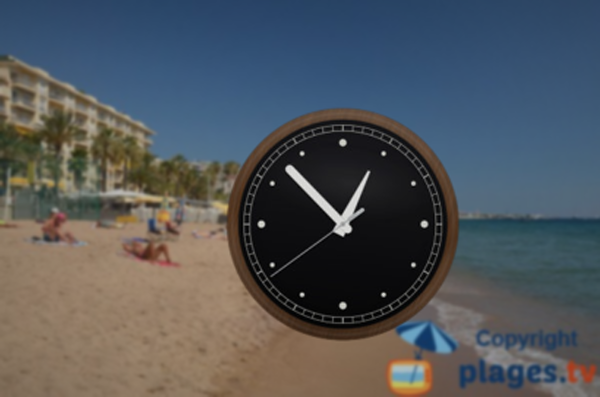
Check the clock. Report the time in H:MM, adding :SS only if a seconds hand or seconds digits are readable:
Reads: 12:52:39
